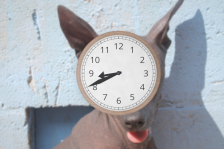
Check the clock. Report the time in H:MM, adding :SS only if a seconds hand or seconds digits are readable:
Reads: 8:41
